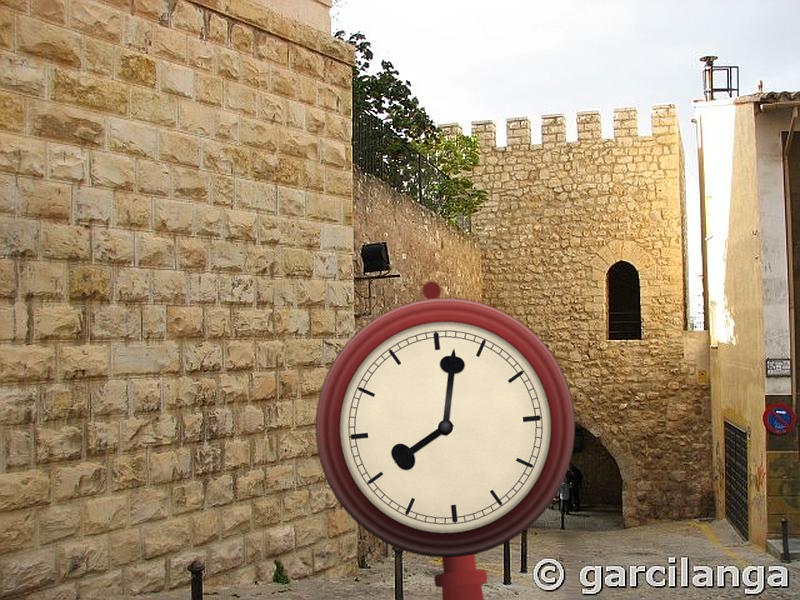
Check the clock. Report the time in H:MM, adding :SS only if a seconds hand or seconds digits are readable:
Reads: 8:02
